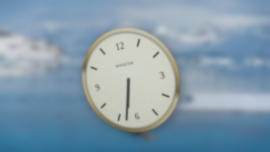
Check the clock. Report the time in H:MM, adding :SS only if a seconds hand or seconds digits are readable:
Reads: 6:33
